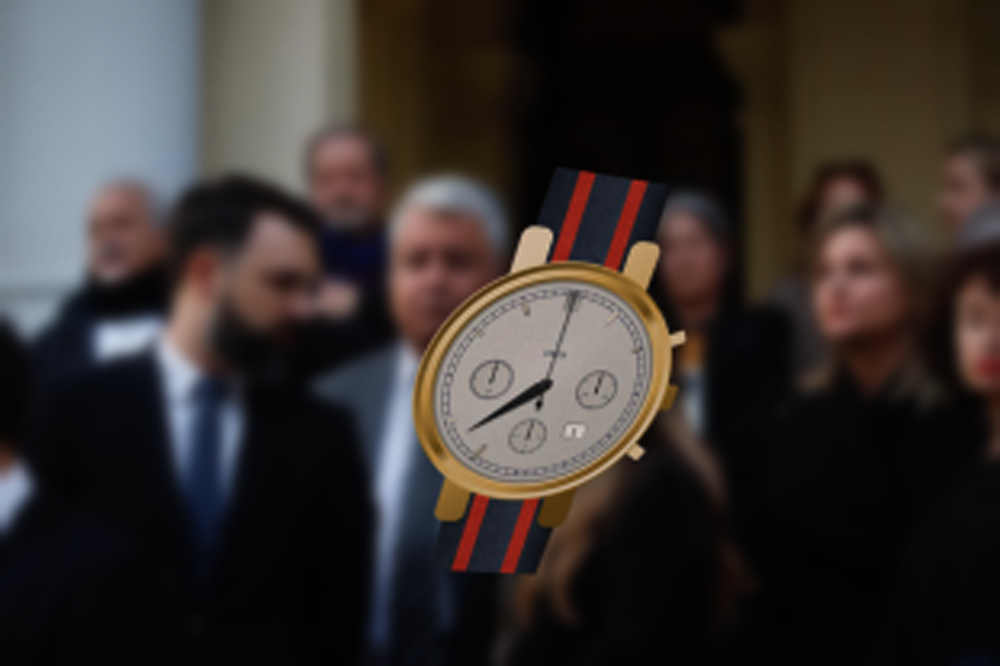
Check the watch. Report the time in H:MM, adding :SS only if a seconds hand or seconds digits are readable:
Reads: 7:38
